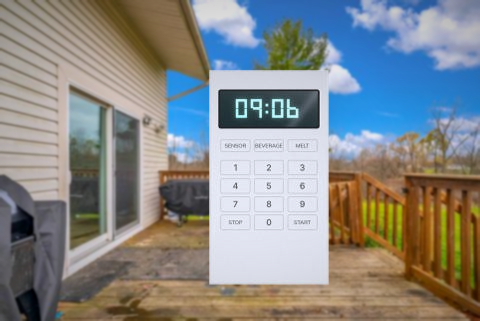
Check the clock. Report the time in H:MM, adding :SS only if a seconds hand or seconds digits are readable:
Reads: 9:06
